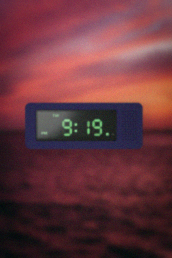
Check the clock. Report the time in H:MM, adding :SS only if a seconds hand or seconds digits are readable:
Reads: 9:19
